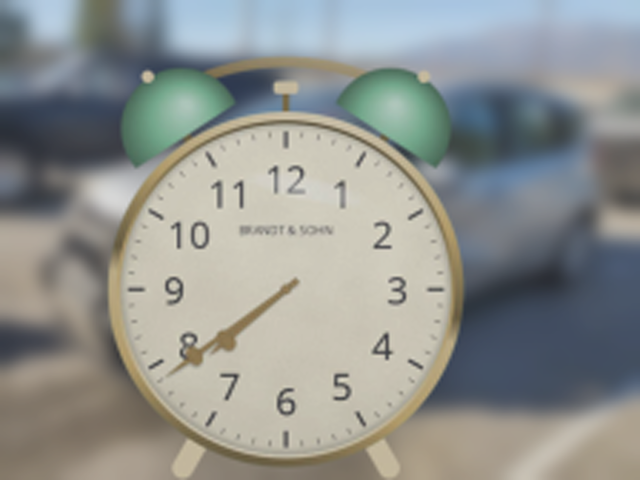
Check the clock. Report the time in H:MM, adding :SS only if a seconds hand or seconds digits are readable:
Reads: 7:39
